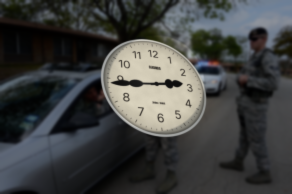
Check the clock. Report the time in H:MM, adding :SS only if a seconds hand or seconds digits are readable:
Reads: 2:44
